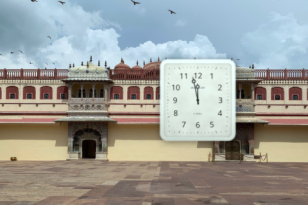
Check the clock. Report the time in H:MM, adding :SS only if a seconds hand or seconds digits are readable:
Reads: 11:58
